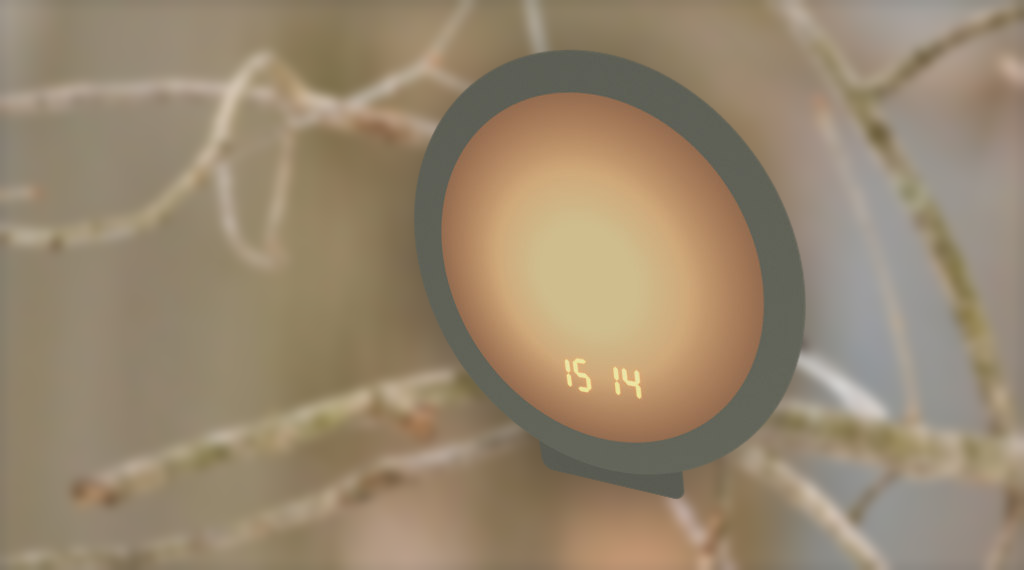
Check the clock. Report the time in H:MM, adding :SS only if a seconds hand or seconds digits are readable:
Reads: 15:14
